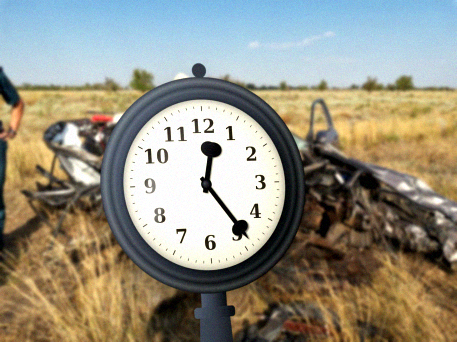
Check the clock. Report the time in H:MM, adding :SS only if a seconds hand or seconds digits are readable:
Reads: 12:24
